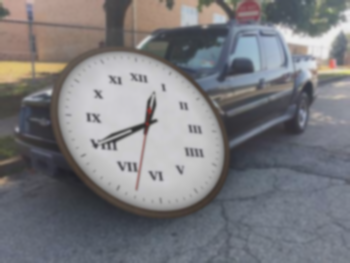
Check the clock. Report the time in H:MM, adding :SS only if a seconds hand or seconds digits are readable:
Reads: 12:40:33
